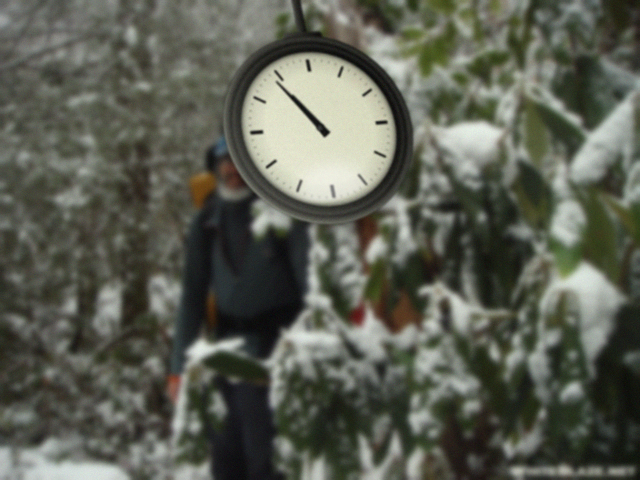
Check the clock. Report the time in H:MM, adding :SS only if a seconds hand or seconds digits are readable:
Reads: 10:54
